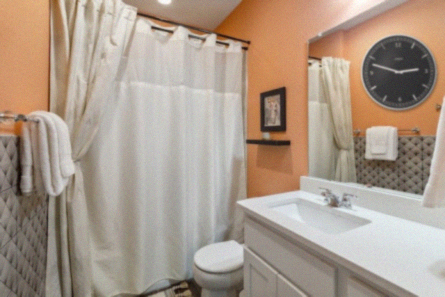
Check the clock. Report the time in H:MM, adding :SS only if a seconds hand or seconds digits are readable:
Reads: 2:48
